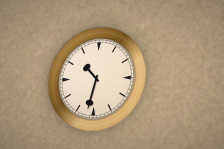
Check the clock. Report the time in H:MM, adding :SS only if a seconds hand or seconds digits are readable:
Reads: 10:32
